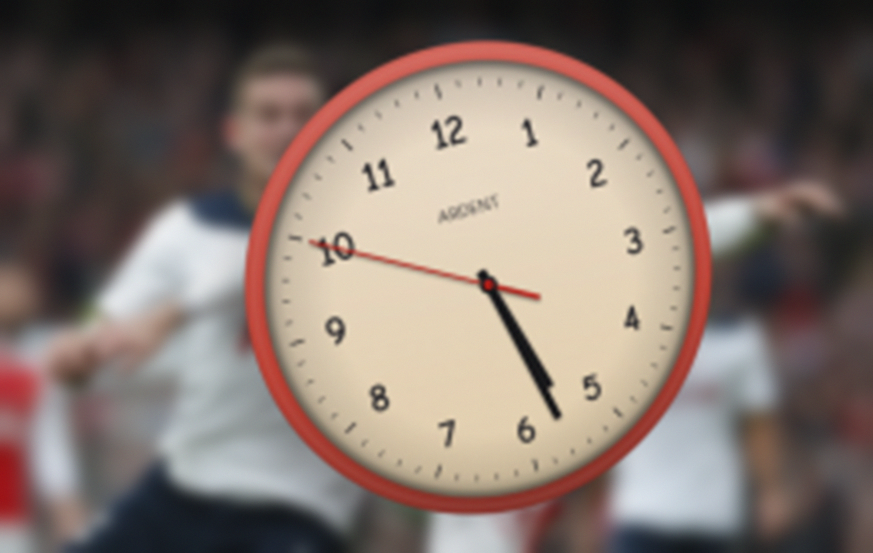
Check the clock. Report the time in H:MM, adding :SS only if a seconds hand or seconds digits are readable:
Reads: 5:27:50
